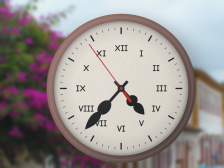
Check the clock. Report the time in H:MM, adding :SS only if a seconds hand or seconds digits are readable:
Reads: 4:36:54
